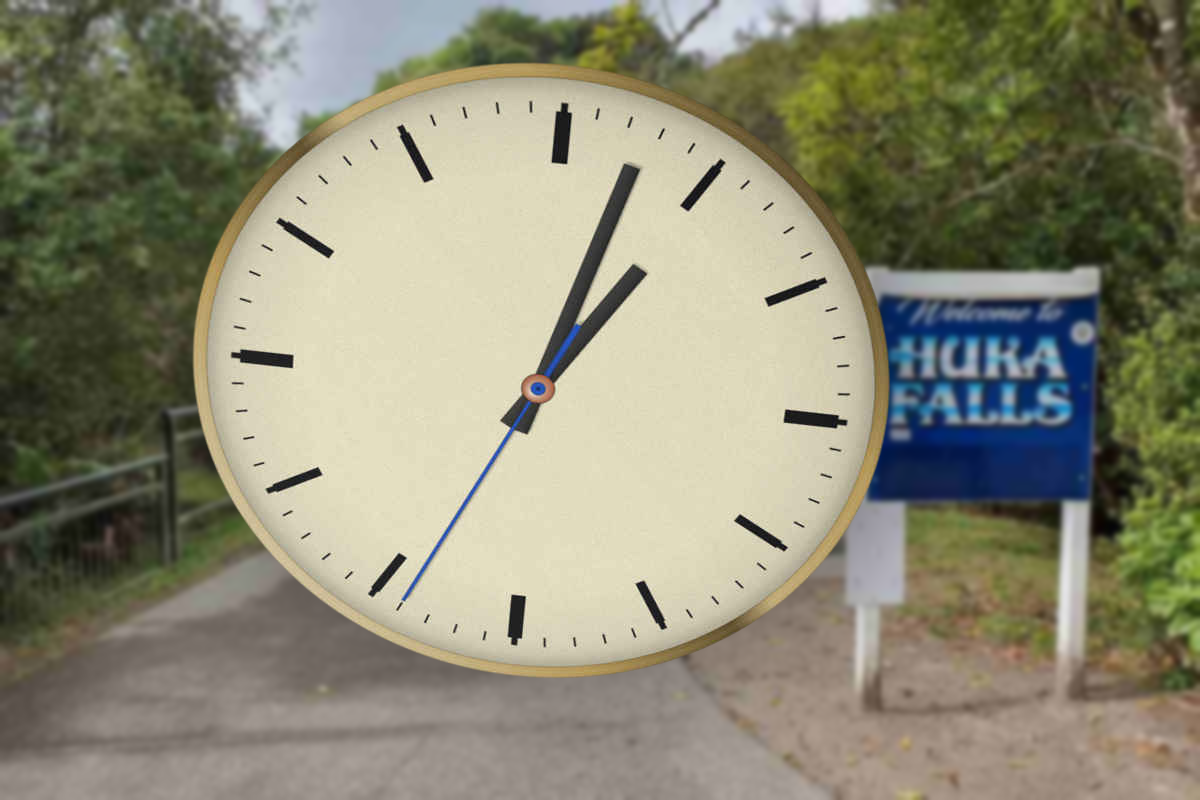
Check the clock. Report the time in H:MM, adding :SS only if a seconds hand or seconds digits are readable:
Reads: 1:02:34
